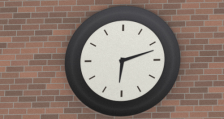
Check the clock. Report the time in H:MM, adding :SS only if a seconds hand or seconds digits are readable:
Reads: 6:12
